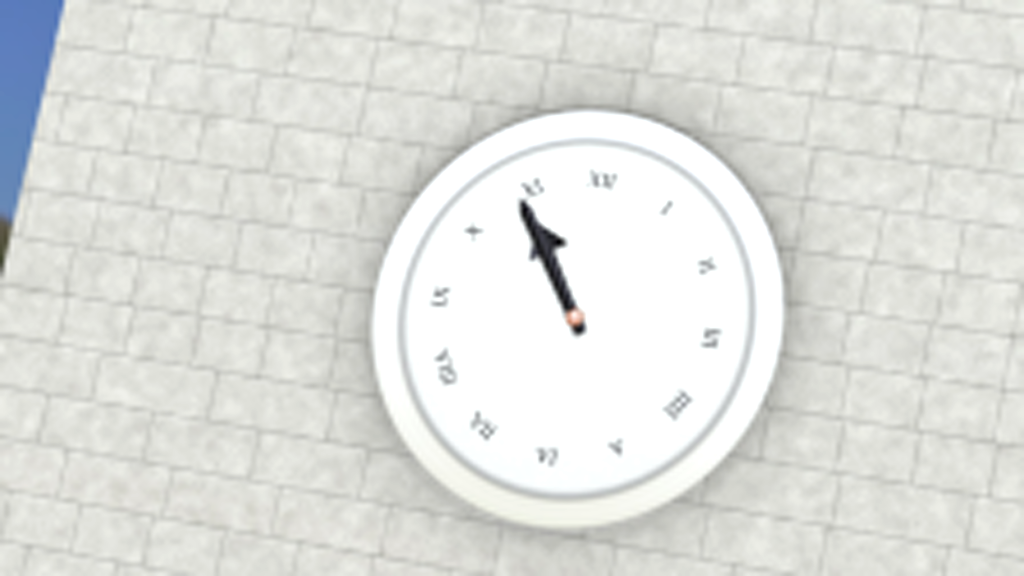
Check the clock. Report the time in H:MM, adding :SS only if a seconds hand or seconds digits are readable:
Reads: 10:54
